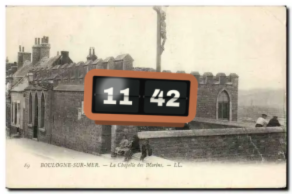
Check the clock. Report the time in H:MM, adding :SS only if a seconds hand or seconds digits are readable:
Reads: 11:42
